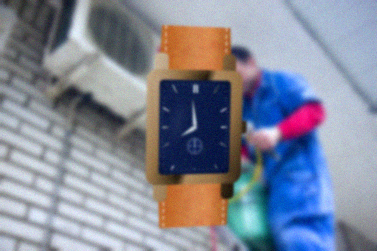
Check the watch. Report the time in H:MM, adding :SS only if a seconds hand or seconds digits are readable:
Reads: 7:59
